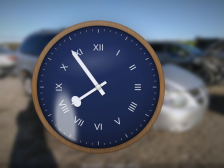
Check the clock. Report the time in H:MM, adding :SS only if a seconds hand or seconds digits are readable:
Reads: 7:54
